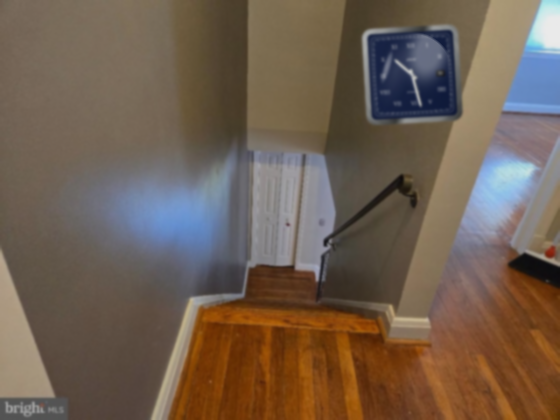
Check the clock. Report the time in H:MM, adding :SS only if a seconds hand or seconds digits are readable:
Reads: 10:28
